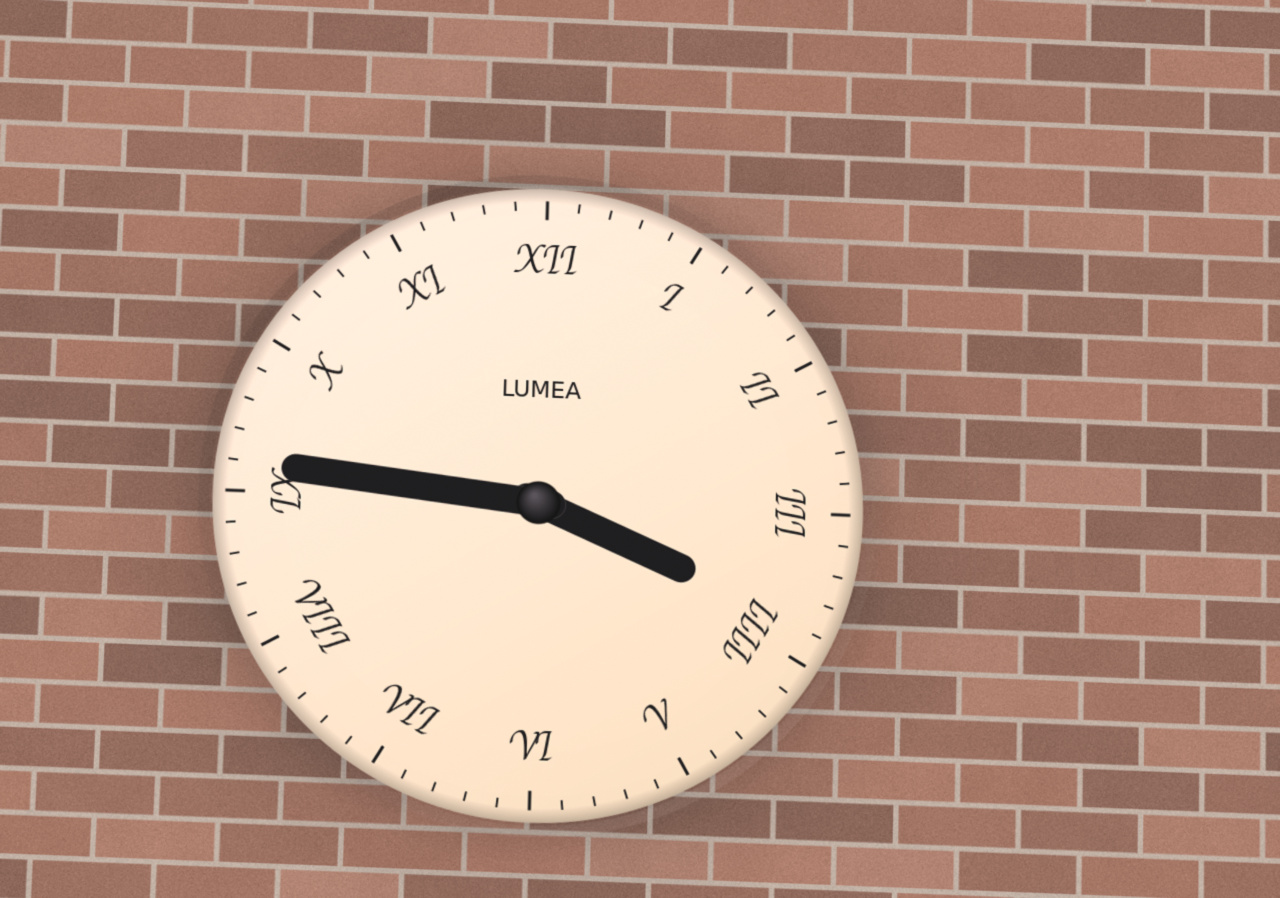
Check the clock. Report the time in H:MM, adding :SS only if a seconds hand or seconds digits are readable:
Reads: 3:46
